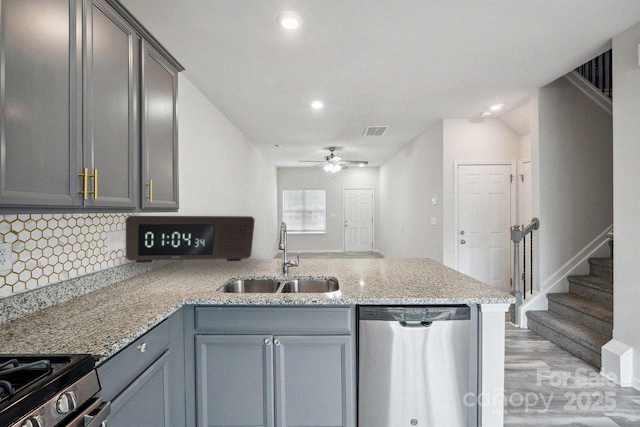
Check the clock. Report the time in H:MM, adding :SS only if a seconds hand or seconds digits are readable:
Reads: 1:04:34
